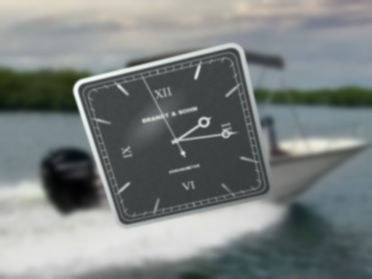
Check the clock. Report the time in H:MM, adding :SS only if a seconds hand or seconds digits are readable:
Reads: 2:15:58
